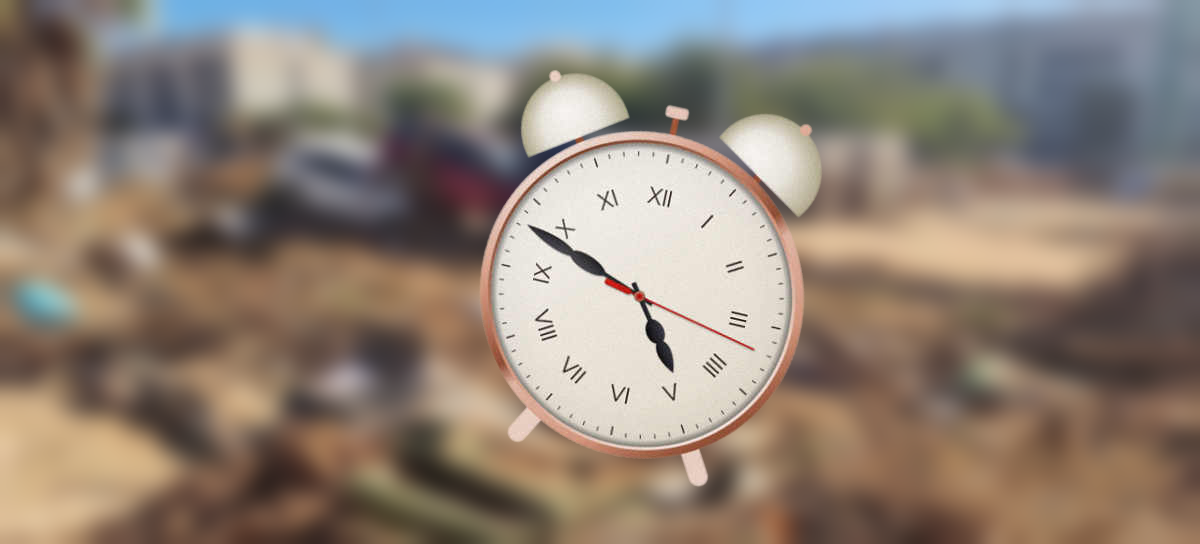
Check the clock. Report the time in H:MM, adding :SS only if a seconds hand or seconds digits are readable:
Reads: 4:48:17
